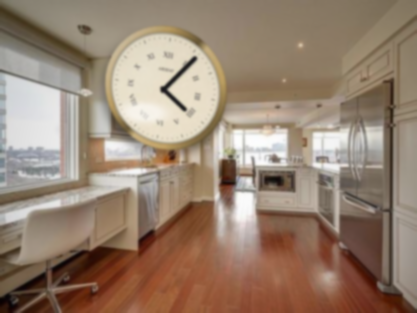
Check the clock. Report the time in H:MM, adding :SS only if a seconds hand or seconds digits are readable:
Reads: 4:06
